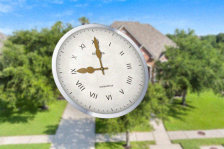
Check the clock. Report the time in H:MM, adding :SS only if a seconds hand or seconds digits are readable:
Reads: 9:00
